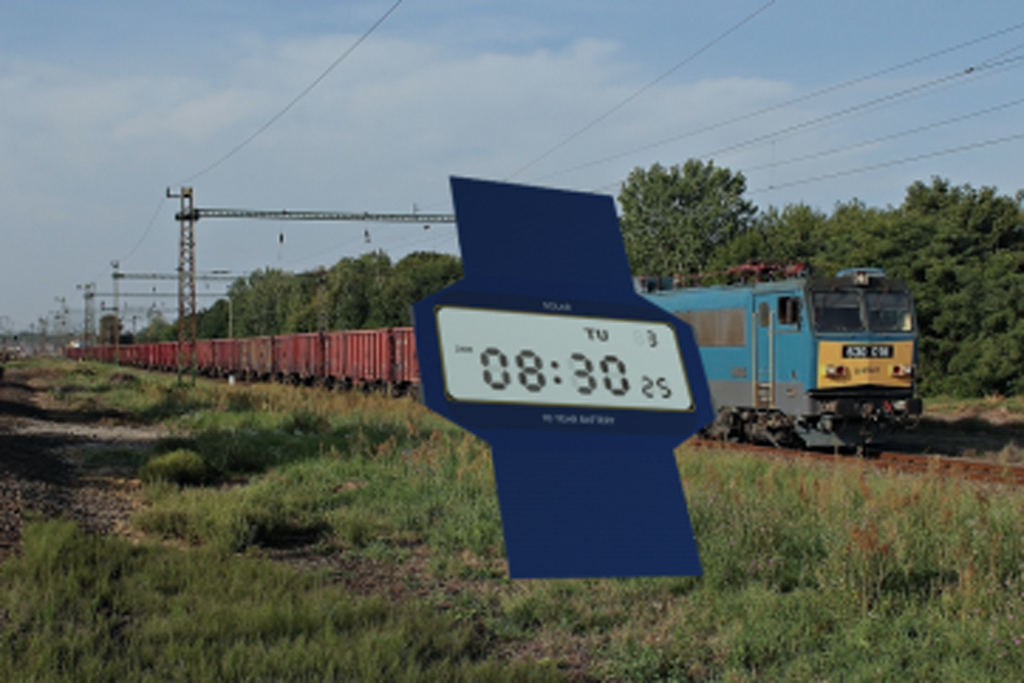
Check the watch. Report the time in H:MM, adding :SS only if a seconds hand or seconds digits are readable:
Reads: 8:30:25
